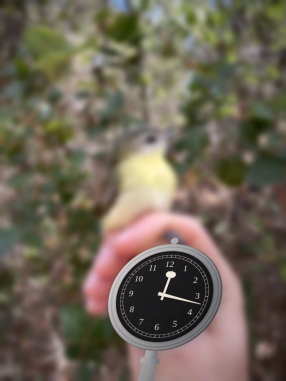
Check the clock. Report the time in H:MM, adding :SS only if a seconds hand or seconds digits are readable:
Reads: 12:17
